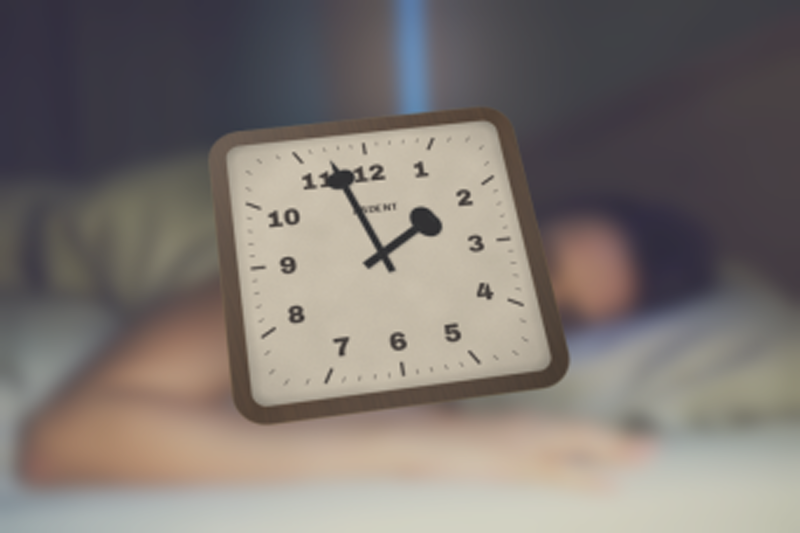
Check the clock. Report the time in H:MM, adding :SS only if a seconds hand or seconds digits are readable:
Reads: 1:57
